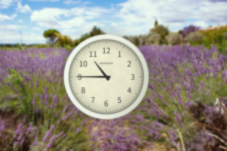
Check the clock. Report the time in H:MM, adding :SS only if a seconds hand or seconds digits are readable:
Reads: 10:45
